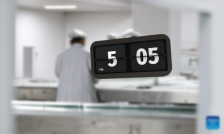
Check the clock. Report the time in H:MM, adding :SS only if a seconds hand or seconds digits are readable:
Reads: 5:05
